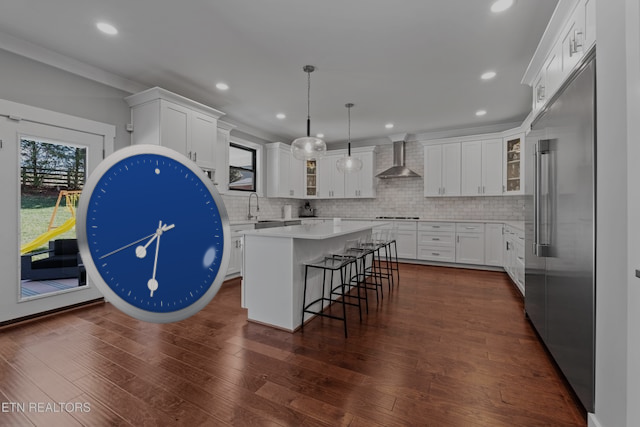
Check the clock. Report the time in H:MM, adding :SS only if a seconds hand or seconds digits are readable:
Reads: 7:31:41
